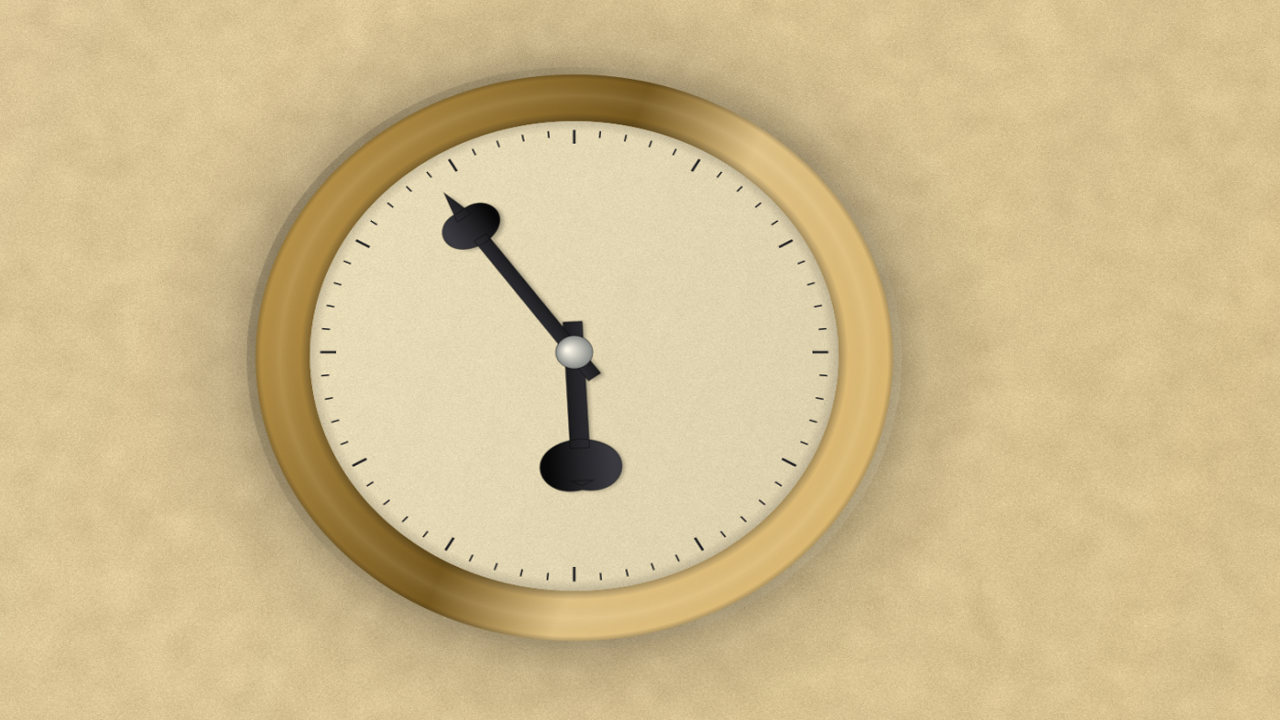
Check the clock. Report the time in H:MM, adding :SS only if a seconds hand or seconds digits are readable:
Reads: 5:54
